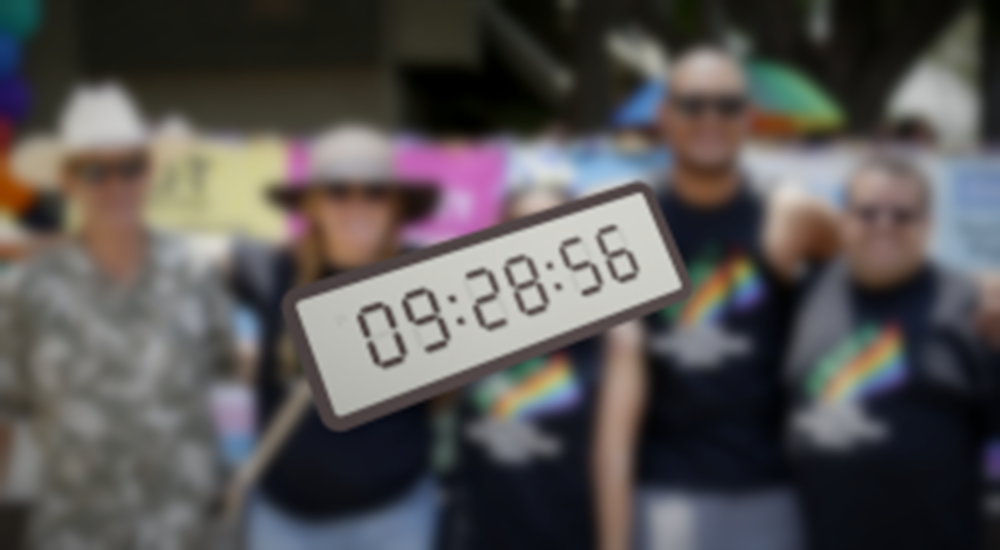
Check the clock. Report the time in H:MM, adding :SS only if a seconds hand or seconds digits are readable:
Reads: 9:28:56
